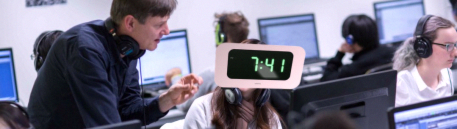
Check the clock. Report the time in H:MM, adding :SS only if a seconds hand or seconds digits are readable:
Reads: 7:41
